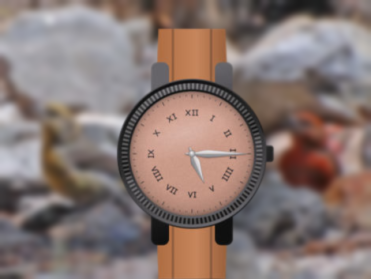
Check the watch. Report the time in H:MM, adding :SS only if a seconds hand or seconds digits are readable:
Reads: 5:15
